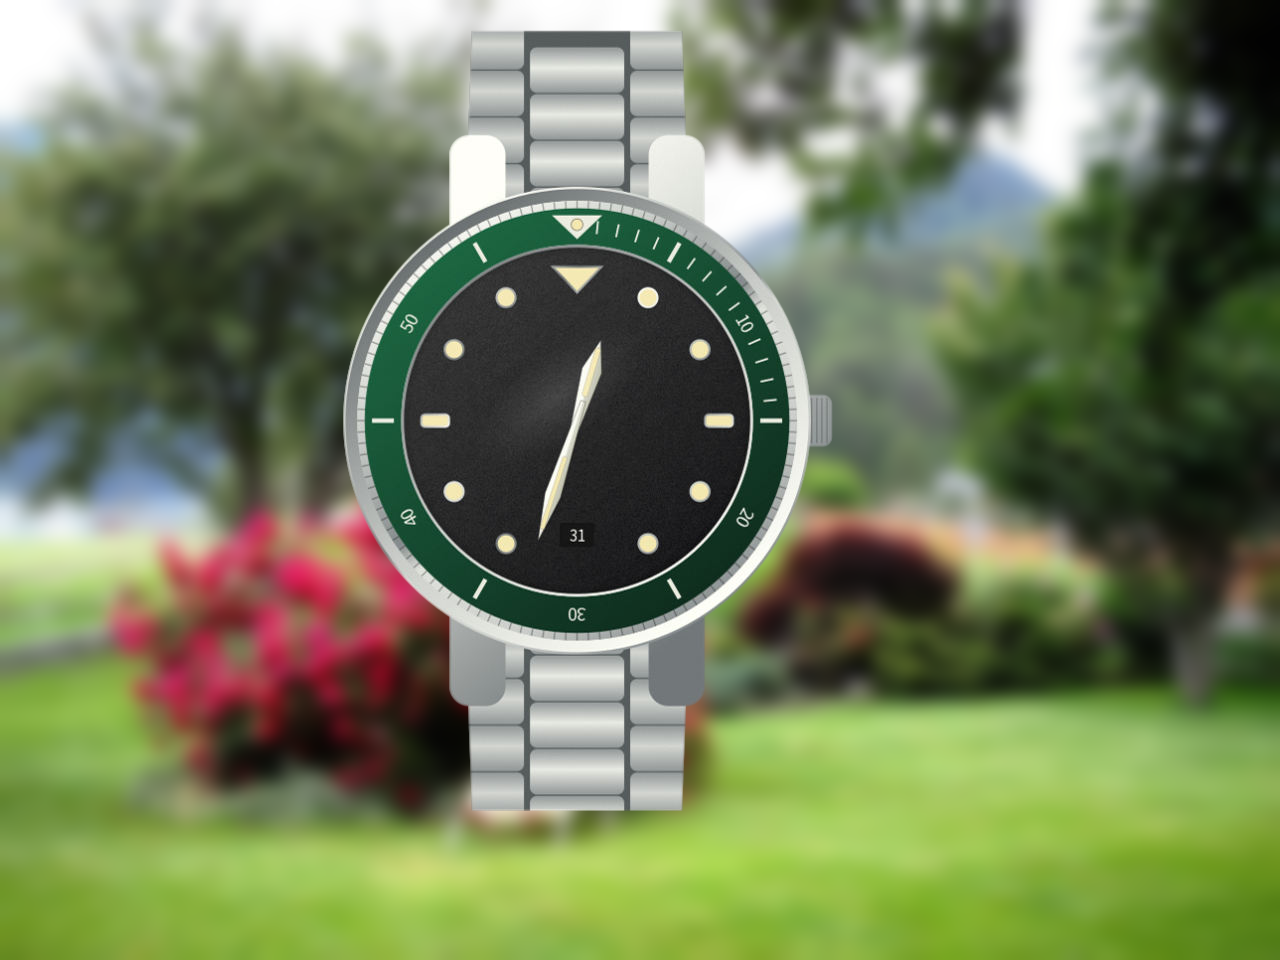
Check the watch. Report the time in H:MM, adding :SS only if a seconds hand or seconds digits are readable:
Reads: 12:33
